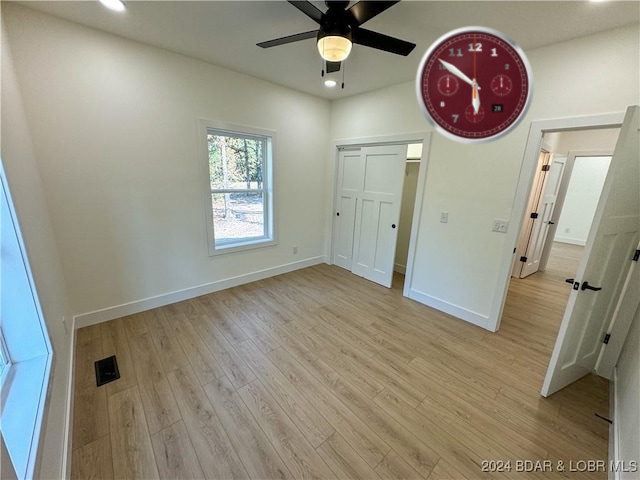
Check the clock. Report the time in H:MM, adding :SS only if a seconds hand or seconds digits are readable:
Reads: 5:51
